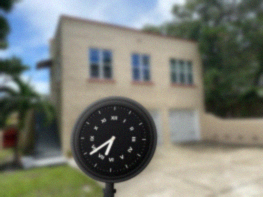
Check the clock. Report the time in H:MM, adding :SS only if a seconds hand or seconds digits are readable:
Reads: 6:39
